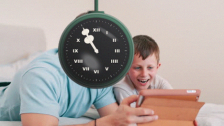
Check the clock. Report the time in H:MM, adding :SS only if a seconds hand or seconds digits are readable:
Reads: 10:55
